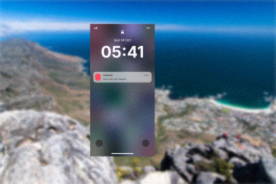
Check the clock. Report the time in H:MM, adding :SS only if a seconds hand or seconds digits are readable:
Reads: 5:41
